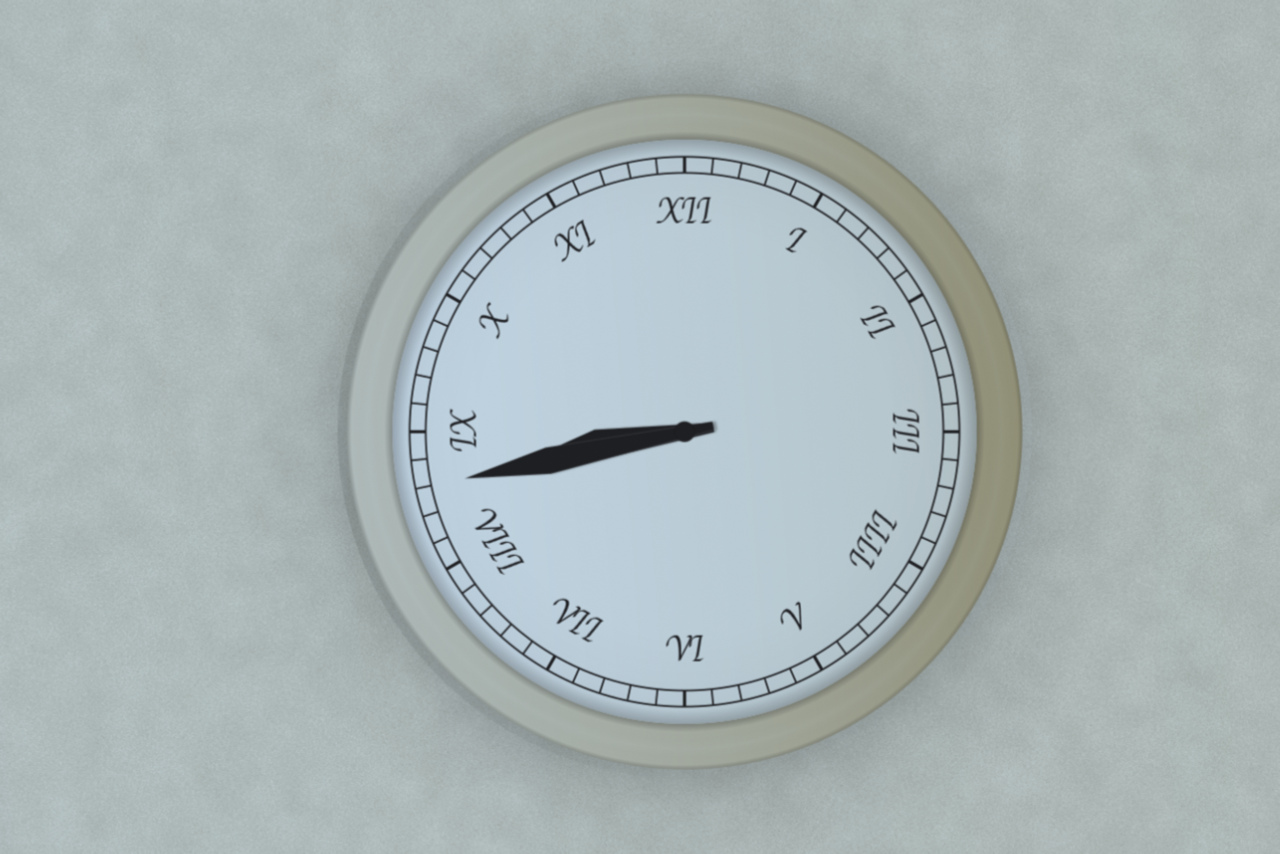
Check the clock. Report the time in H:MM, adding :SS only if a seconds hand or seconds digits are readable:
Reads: 8:43
